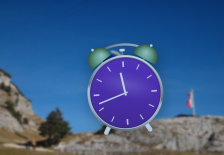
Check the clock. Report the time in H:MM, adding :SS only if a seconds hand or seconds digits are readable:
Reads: 11:42
